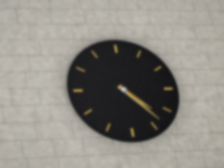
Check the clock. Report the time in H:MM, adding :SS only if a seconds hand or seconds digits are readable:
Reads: 4:23
